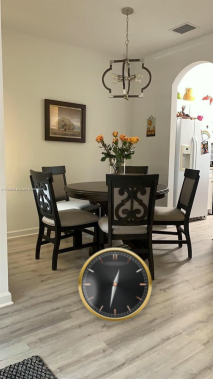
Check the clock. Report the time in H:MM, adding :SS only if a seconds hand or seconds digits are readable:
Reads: 12:32
